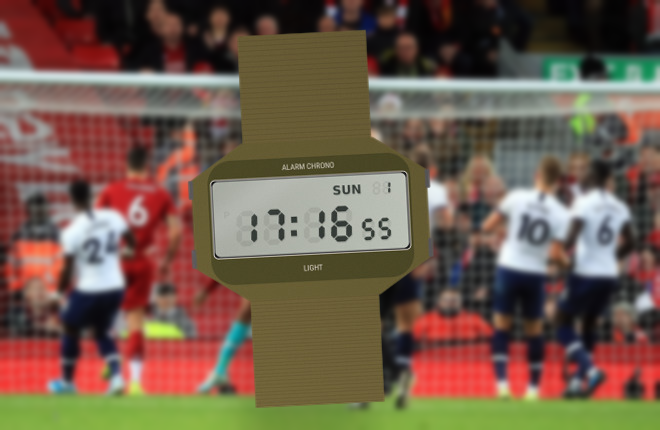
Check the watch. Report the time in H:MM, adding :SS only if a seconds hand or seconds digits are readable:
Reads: 17:16:55
